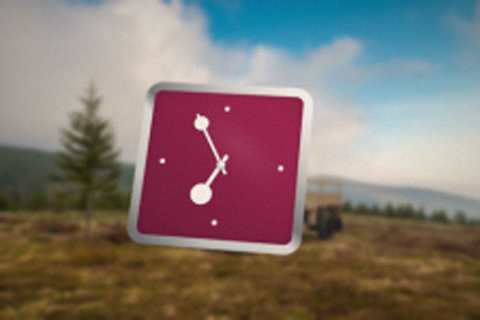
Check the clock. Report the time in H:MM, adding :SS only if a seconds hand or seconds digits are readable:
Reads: 6:55
